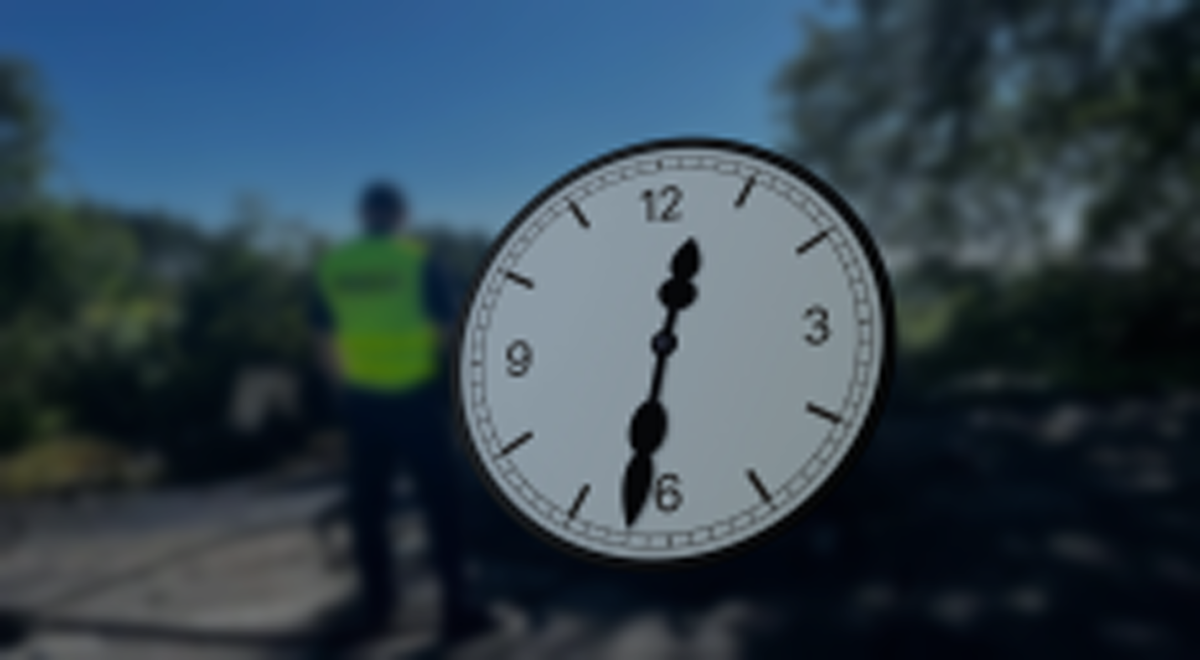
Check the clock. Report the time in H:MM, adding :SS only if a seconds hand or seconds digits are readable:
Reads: 12:32
